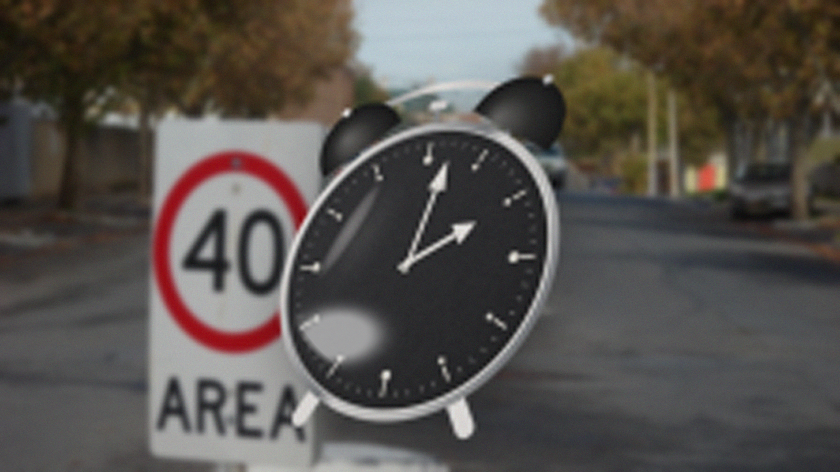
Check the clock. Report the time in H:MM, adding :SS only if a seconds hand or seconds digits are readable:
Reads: 2:02
